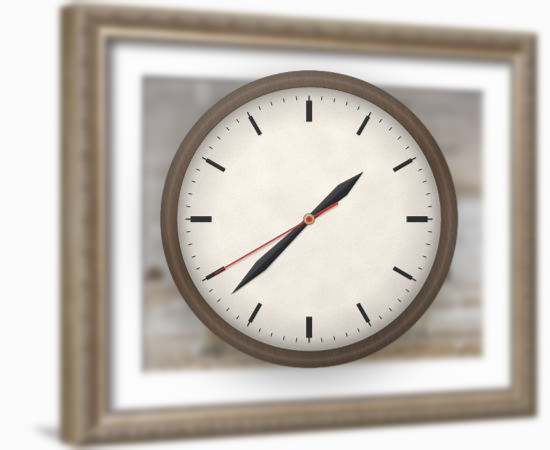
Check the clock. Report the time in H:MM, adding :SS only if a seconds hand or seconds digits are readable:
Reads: 1:37:40
